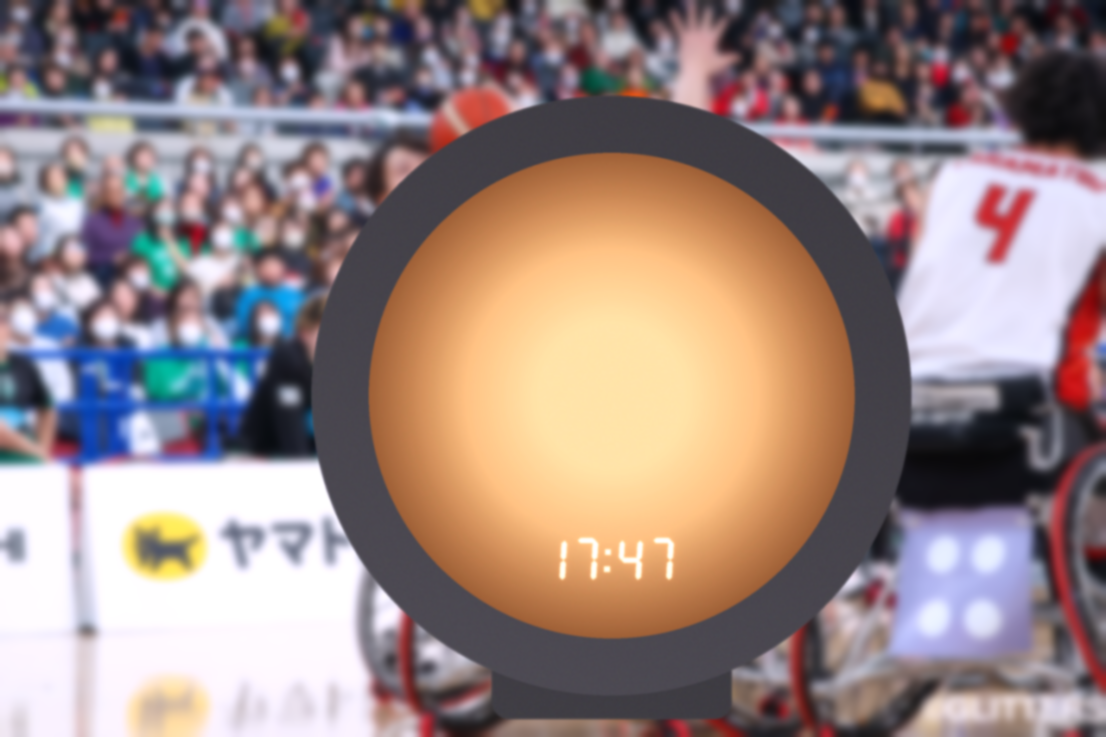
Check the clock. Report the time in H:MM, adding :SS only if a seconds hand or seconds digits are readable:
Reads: 17:47
